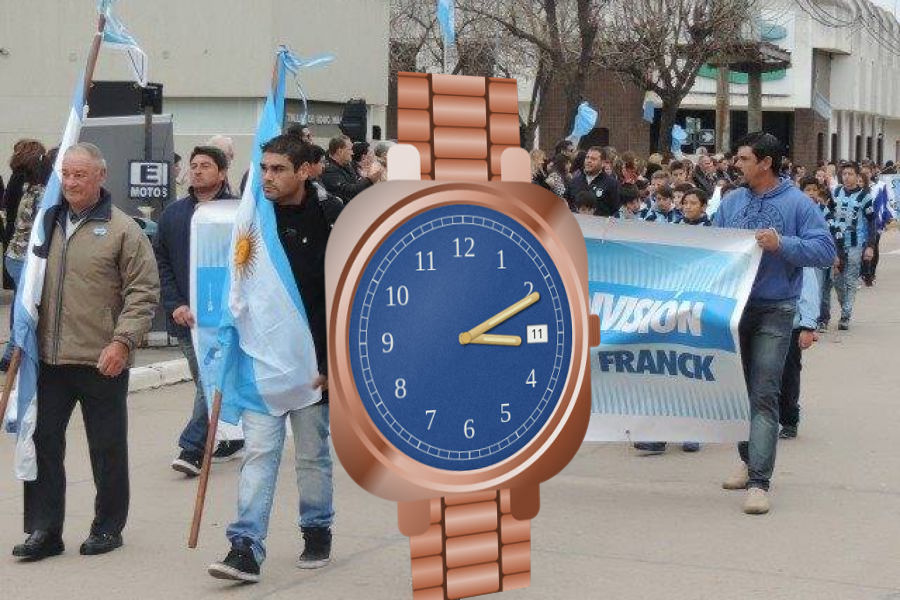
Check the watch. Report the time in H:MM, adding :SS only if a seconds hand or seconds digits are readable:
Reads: 3:11
